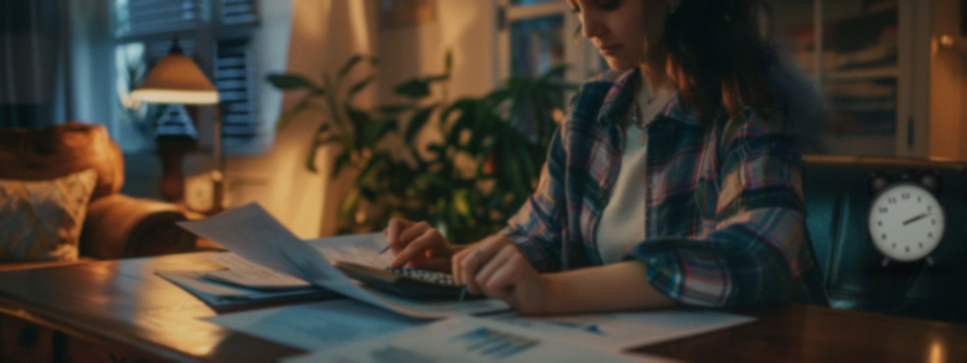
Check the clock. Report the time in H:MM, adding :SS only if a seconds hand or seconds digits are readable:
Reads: 2:12
